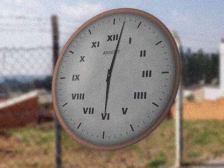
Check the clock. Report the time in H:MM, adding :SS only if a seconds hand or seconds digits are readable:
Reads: 6:02
